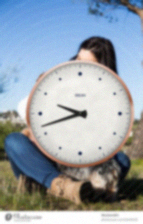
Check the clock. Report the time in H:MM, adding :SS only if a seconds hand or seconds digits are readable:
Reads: 9:42
